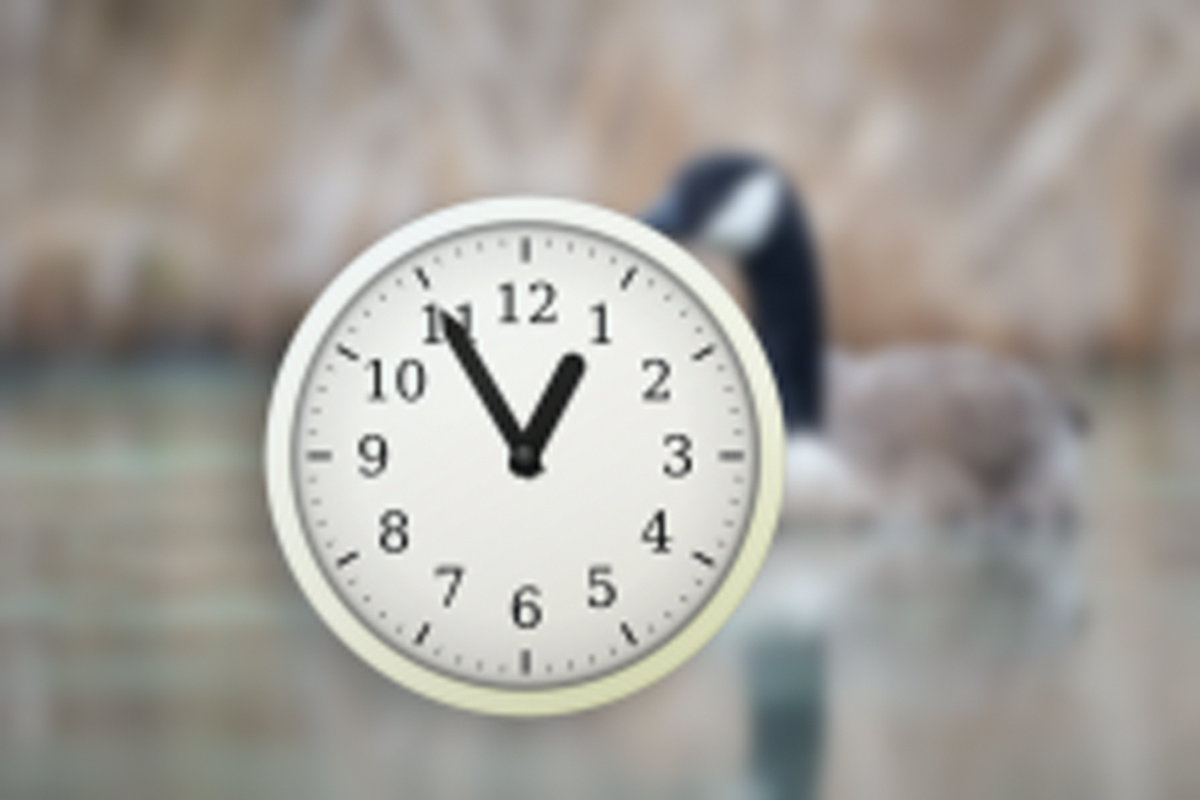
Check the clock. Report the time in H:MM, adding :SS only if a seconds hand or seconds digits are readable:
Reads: 12:55
